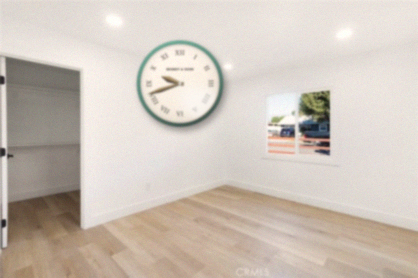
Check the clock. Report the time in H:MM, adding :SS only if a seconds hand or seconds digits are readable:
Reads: 9:42
